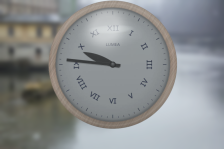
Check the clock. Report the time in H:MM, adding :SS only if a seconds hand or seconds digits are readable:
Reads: 9:46
